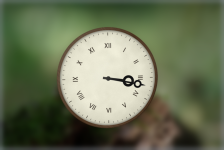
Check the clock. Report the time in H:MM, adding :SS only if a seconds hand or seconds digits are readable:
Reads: 3:17
